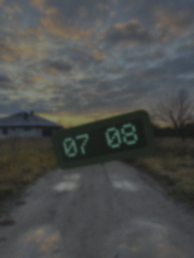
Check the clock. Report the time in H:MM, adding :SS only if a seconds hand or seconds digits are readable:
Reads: 7:08
